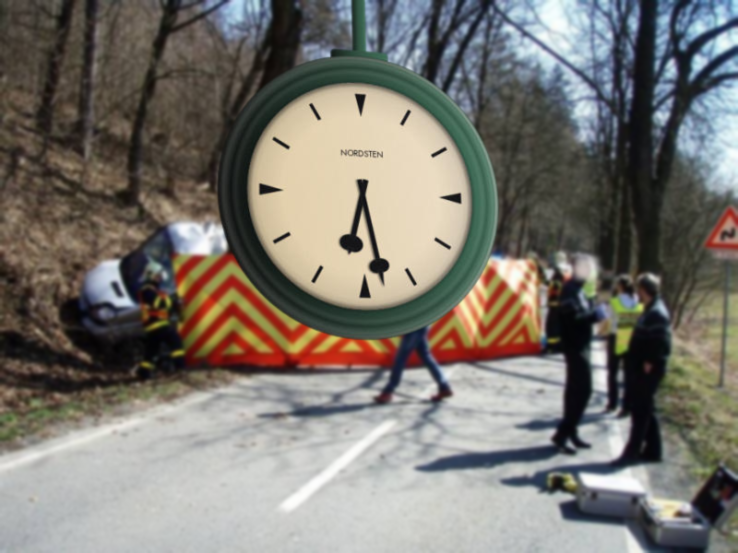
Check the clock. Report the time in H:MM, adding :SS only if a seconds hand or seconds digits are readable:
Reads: 6:28
